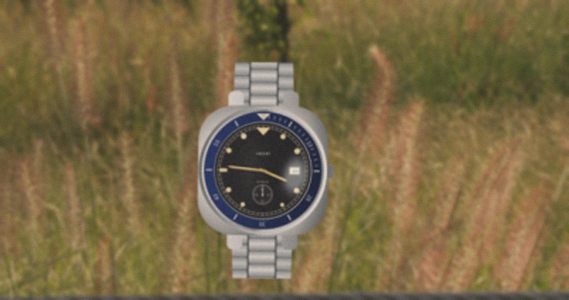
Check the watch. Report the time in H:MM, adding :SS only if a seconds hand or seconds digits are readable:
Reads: 3:46
